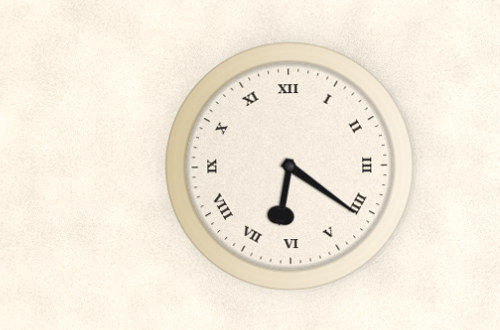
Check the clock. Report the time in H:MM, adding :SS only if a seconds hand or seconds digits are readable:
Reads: 6:21
